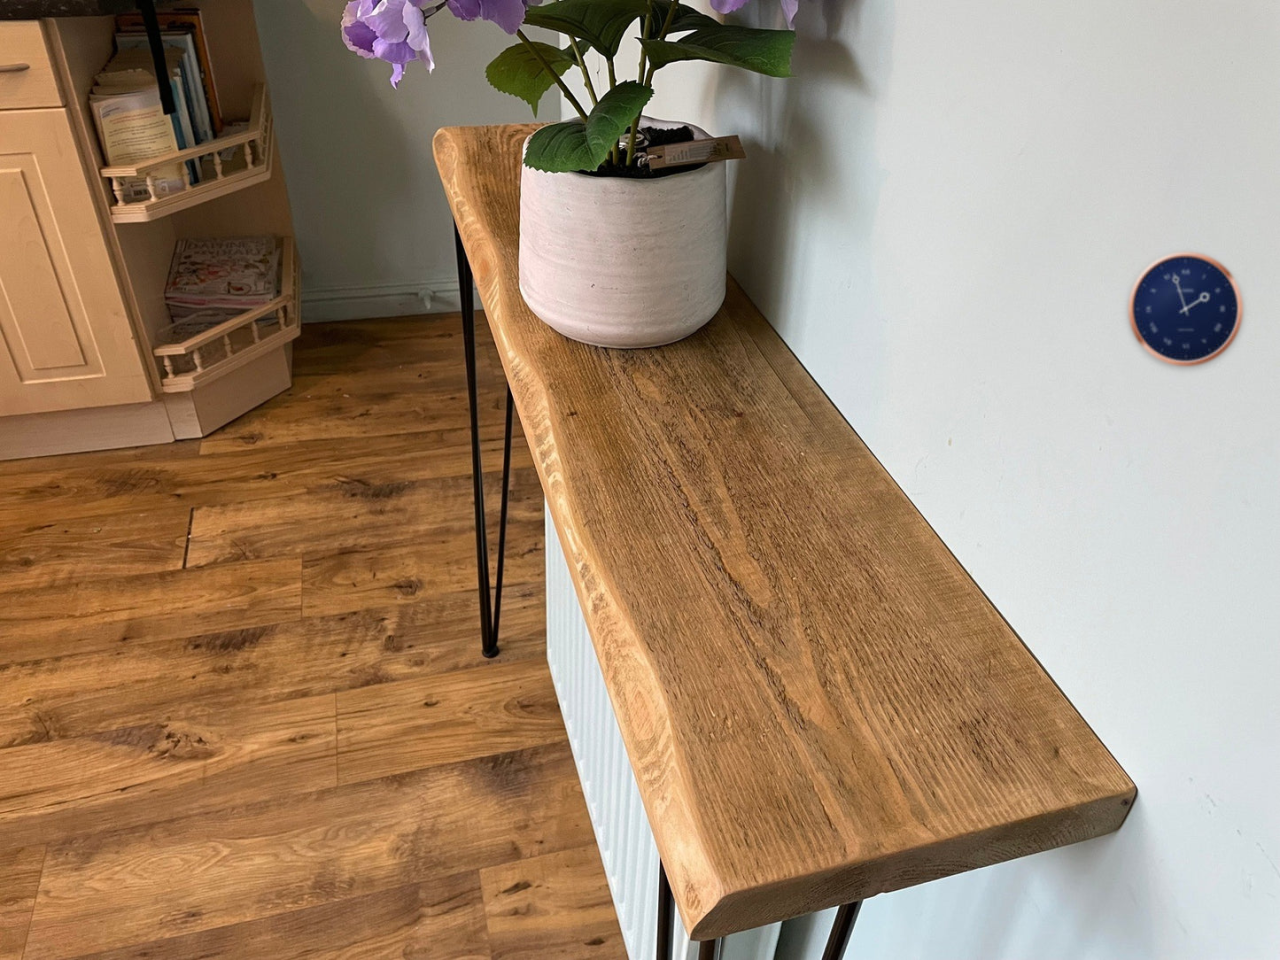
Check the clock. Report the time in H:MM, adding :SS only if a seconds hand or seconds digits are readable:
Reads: 1:57
